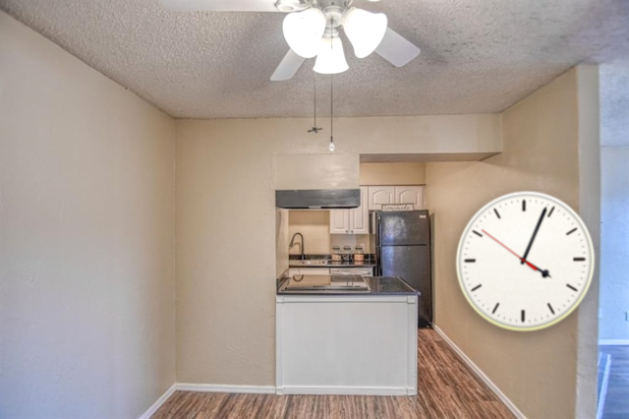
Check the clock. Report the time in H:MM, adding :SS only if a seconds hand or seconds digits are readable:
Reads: 4:03:51
